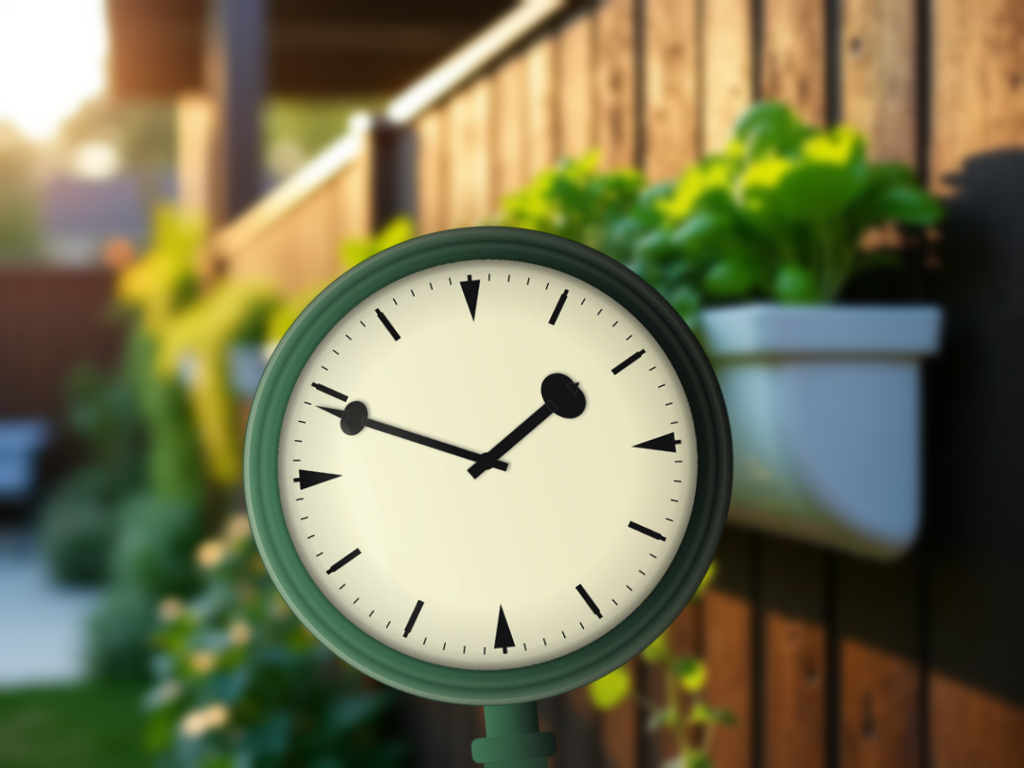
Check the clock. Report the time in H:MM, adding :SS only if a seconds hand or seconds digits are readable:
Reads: 1:49
